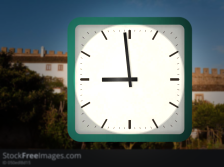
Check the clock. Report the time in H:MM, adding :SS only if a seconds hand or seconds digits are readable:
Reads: 8:59
